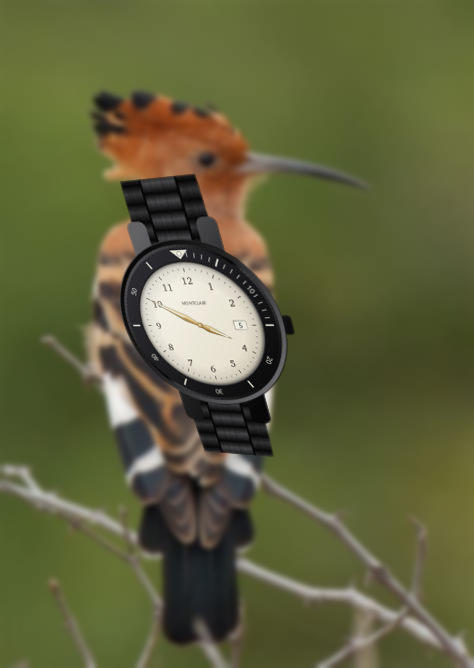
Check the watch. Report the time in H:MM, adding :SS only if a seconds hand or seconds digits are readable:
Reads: 3:50
